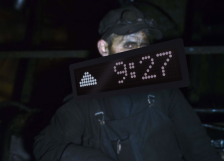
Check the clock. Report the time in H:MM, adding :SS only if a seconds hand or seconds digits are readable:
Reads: 9:27
